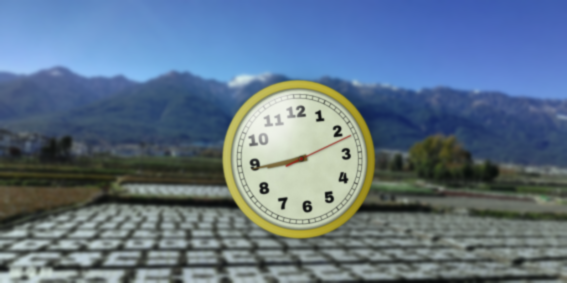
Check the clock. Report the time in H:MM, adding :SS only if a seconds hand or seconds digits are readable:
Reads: 8:44:12
